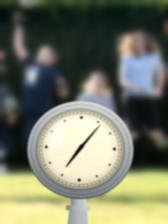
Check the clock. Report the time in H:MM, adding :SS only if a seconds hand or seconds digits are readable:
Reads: 7:06
